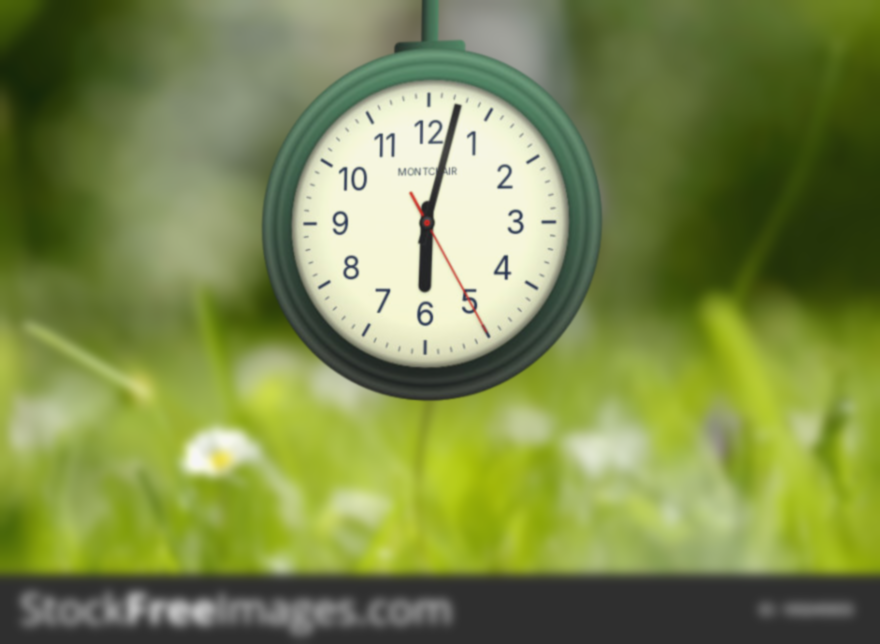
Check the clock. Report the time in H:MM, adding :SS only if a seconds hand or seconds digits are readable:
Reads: 6:02:25
